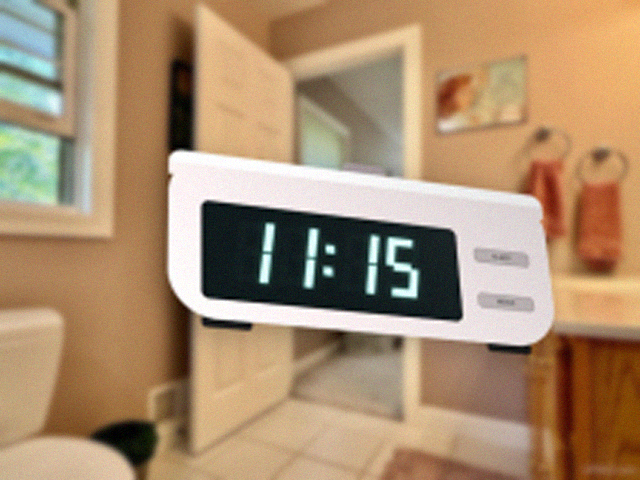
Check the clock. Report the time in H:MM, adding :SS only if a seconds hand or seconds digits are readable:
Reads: 11:15
